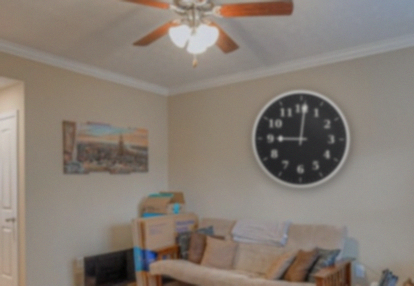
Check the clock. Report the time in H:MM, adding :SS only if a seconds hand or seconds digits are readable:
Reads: 9:01
